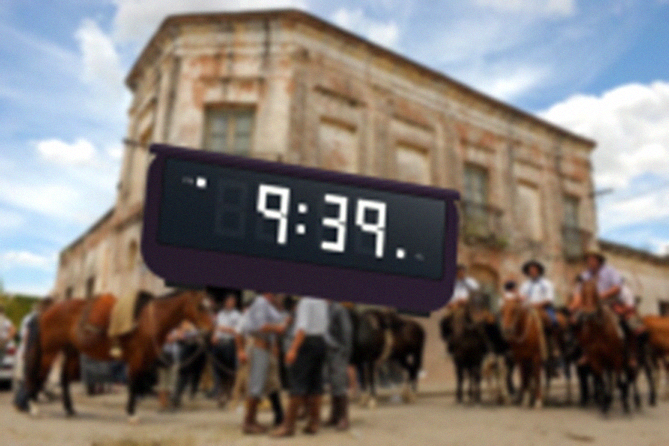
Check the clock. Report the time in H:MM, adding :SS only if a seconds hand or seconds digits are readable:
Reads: 9:39
